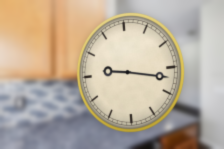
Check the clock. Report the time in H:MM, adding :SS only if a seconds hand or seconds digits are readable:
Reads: 9:17
